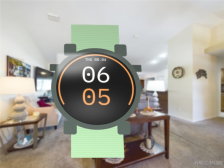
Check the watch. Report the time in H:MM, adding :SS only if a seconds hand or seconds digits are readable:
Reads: 6:05
